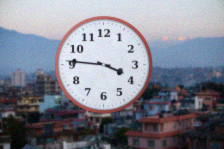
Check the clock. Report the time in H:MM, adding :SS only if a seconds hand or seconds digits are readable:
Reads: 3:46
